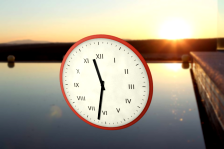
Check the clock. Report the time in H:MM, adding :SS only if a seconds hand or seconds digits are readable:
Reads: 11:32
